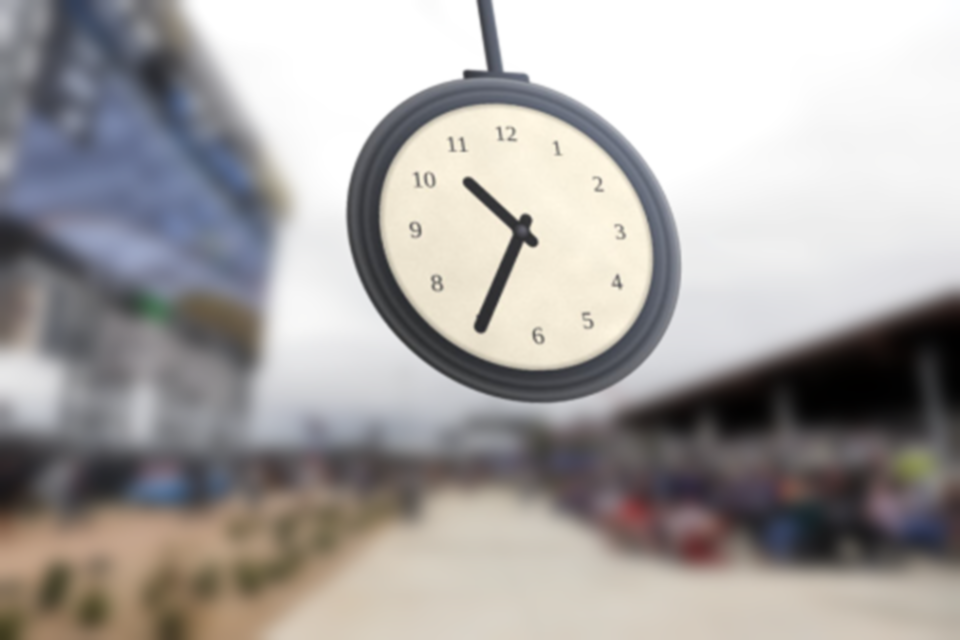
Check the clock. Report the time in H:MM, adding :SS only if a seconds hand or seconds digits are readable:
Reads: 10:35
